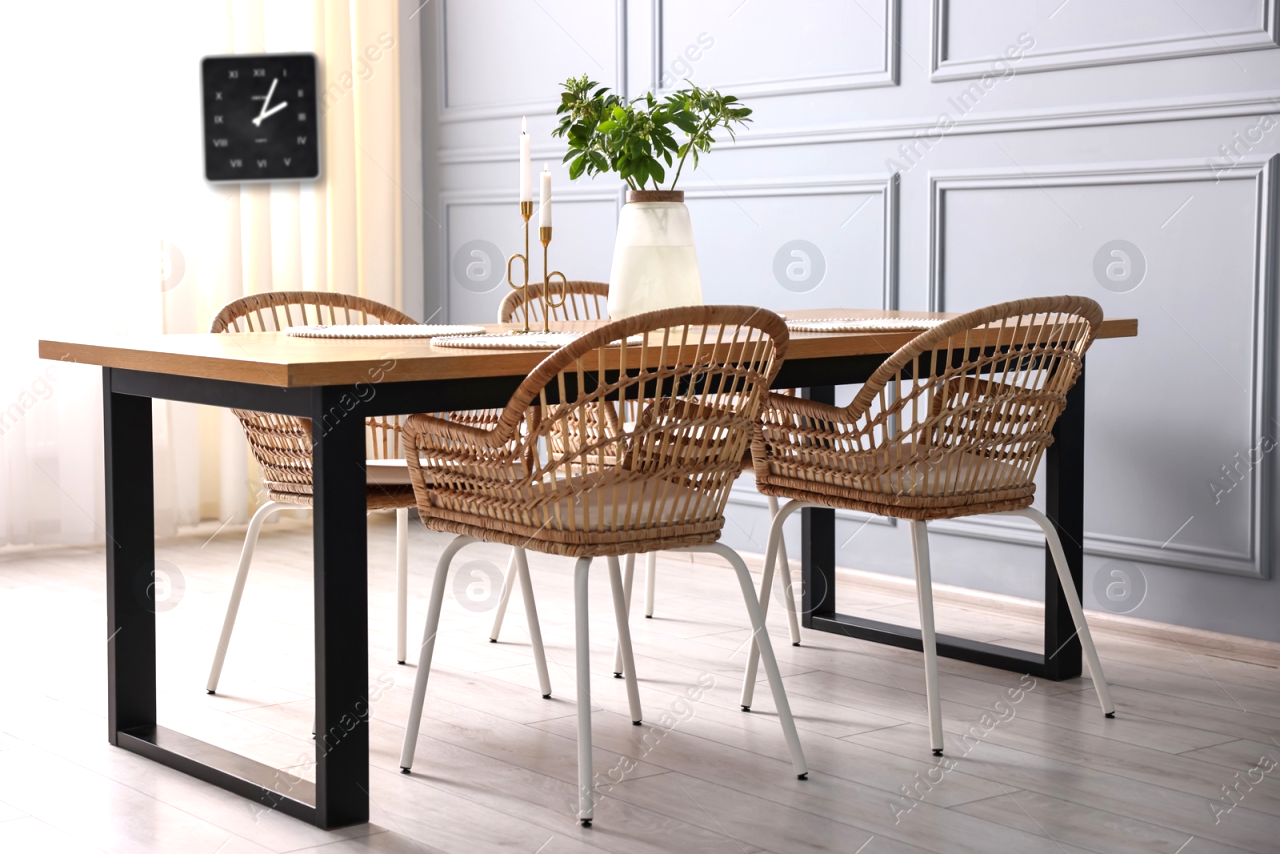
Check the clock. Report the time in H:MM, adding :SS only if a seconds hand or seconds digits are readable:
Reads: 2:04
